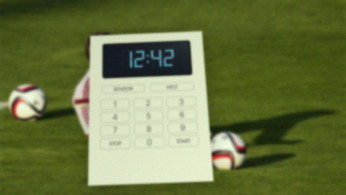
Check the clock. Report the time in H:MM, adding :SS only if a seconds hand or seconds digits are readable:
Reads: 12:42
